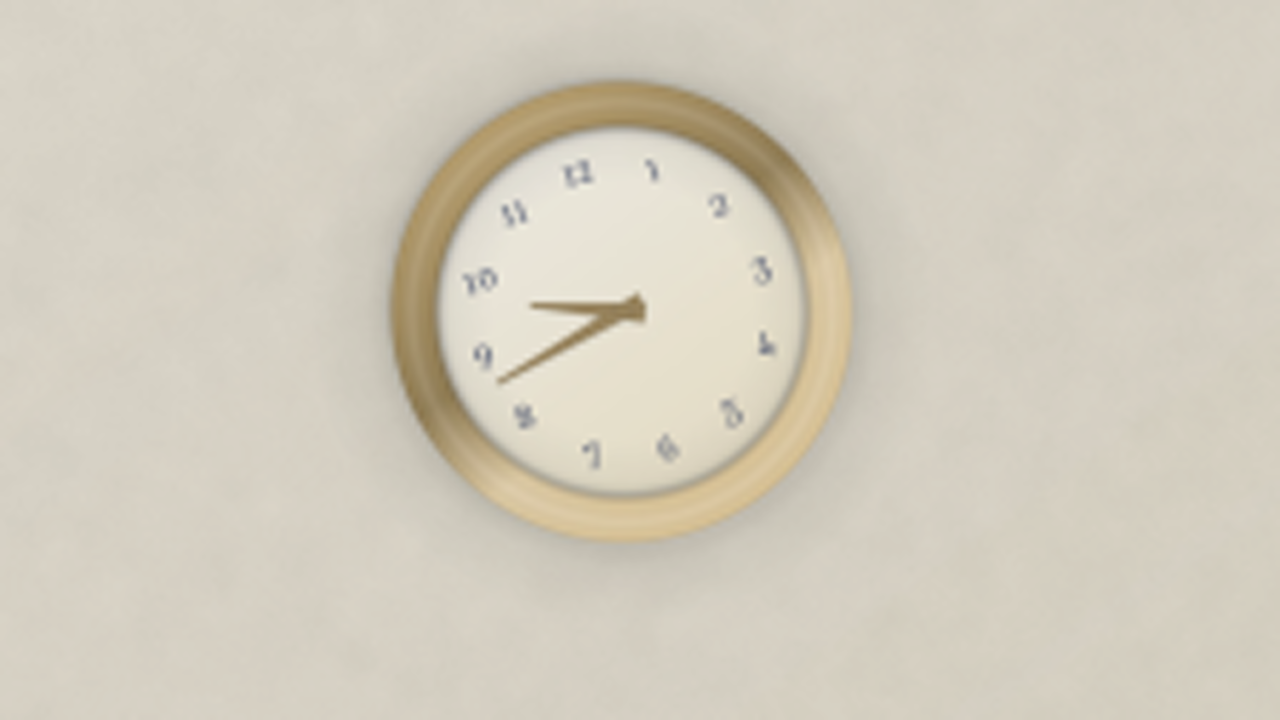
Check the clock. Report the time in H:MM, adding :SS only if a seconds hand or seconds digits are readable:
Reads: 9:43
